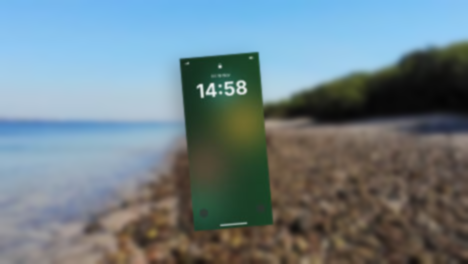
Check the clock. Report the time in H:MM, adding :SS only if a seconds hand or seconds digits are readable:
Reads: 14:58
